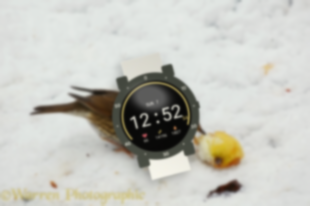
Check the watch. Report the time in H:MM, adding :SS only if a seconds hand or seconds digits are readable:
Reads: 12:52
